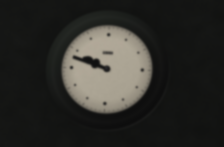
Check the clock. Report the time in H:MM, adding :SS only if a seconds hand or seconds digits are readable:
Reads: 9:48
